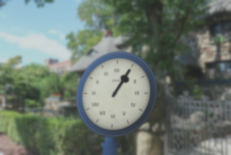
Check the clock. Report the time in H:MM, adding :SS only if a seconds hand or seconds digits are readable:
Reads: 1:05
